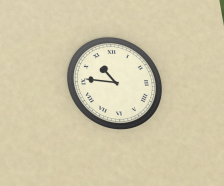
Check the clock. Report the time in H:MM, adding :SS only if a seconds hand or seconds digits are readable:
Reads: 10:46
